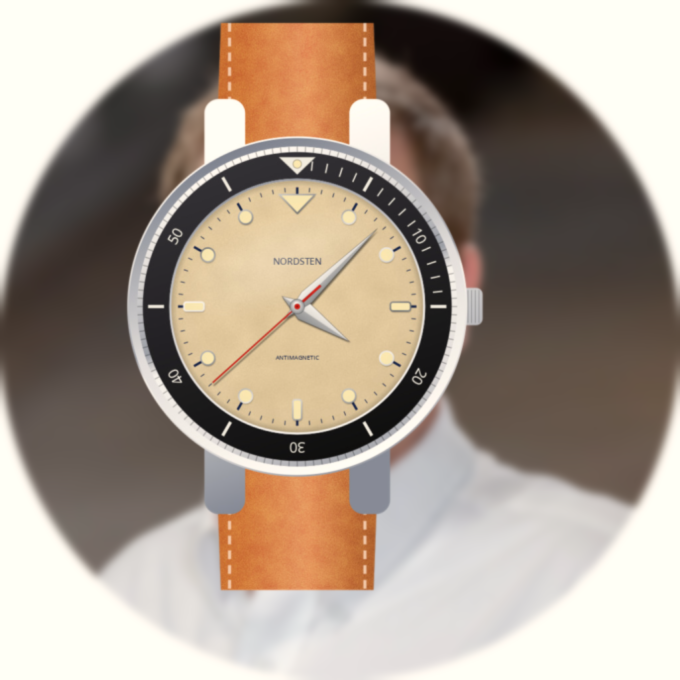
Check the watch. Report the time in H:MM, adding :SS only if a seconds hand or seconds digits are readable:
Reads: 4:07:38
